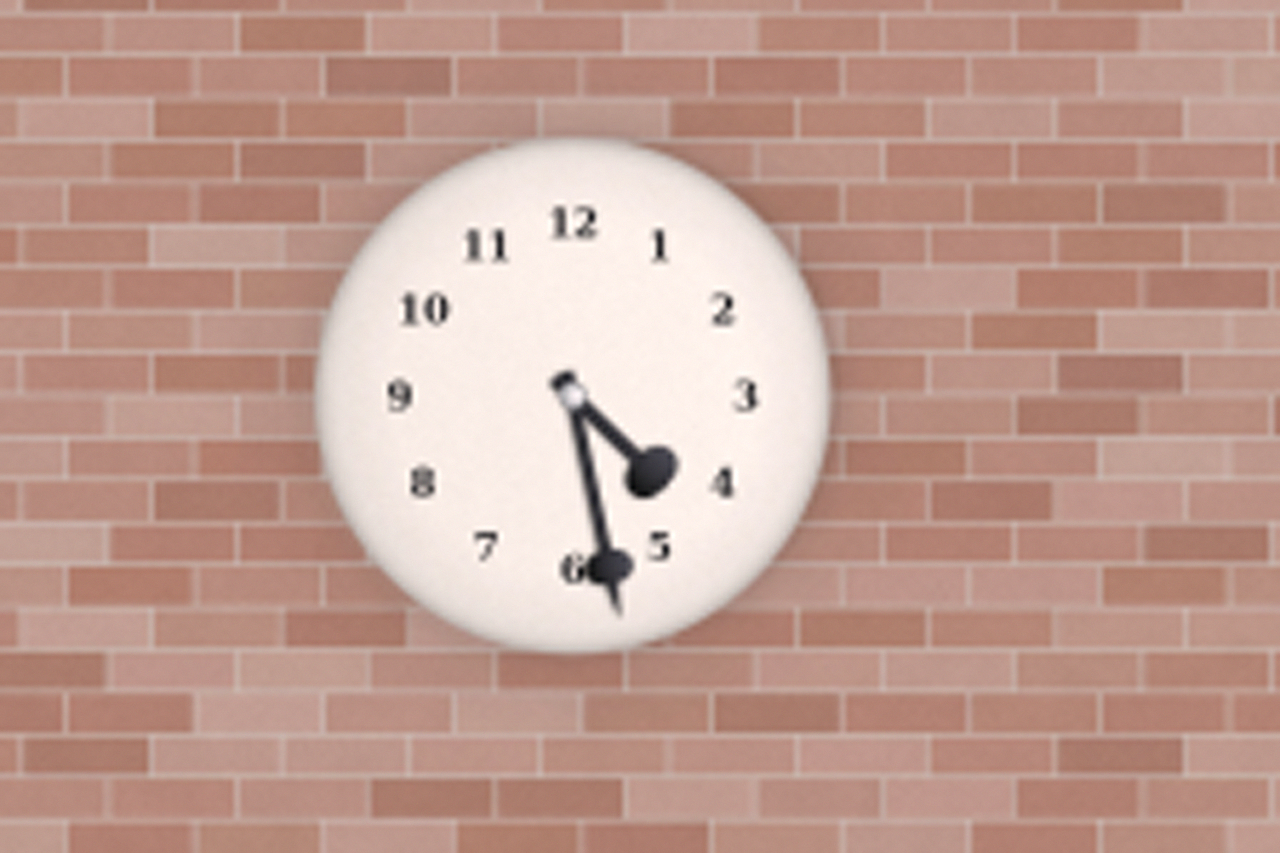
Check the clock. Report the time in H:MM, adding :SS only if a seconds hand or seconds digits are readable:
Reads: 4:28
